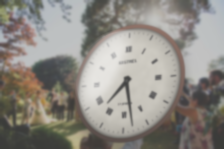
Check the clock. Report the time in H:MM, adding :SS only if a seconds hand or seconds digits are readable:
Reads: 7:28
